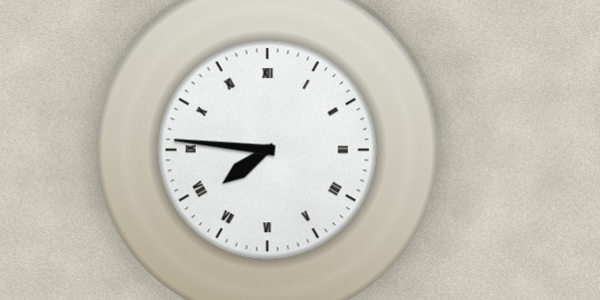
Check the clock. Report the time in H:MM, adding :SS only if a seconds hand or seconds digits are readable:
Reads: 7:46
